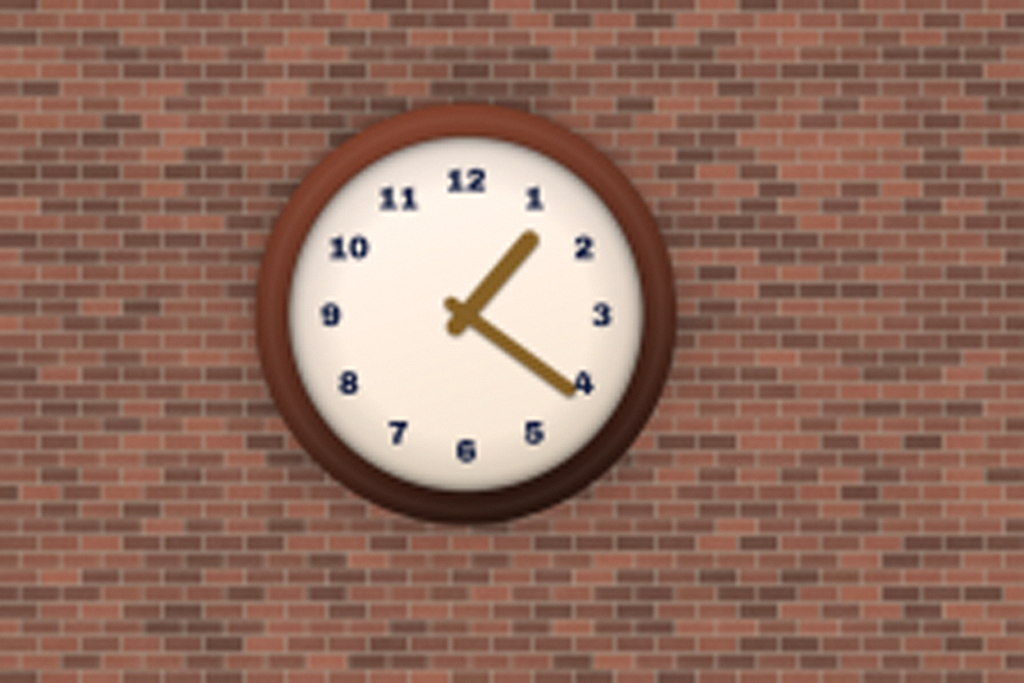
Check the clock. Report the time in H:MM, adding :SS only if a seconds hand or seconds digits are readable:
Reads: 1:21
